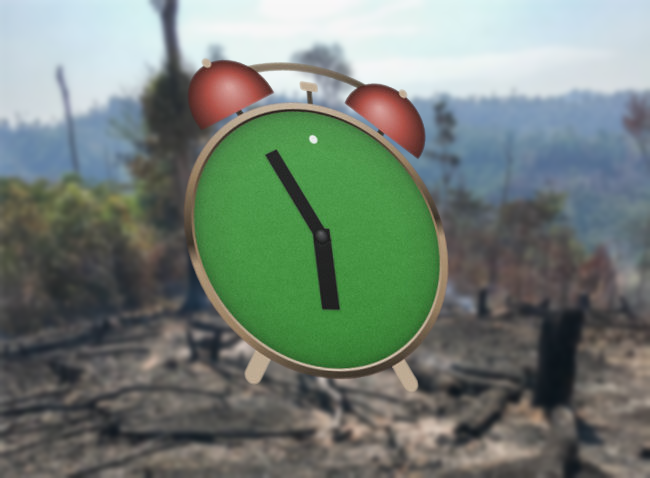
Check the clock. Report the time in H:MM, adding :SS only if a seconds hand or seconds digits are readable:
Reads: 5:55
